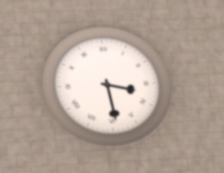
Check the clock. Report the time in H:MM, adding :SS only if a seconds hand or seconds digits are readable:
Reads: 3:29
